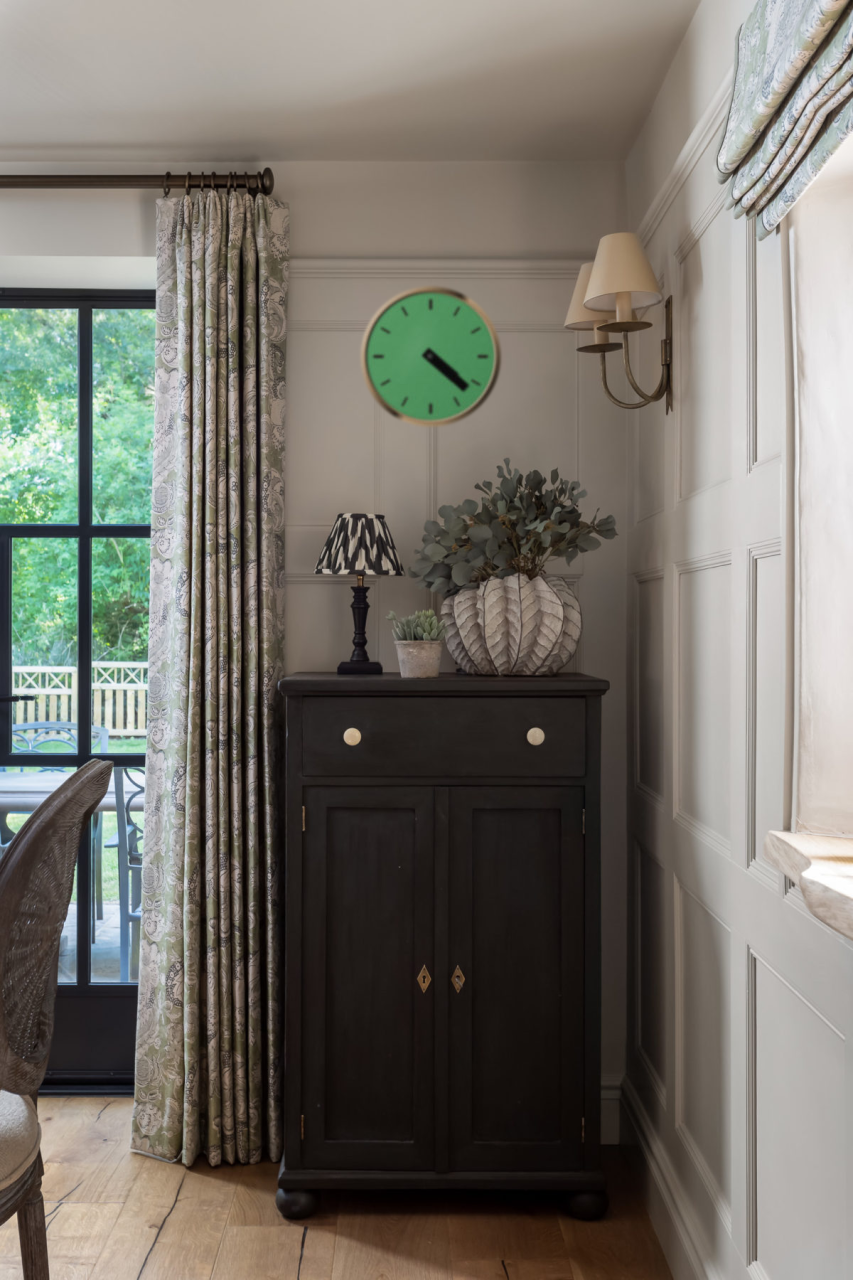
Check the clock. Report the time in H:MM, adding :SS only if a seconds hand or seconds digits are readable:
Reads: 4:22
